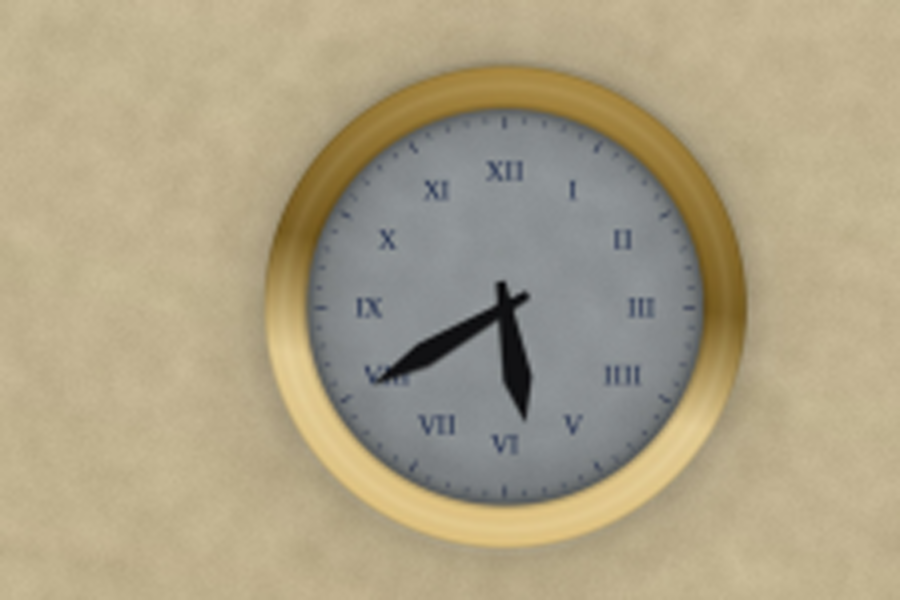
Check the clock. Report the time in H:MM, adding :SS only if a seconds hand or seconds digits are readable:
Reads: 5:40
